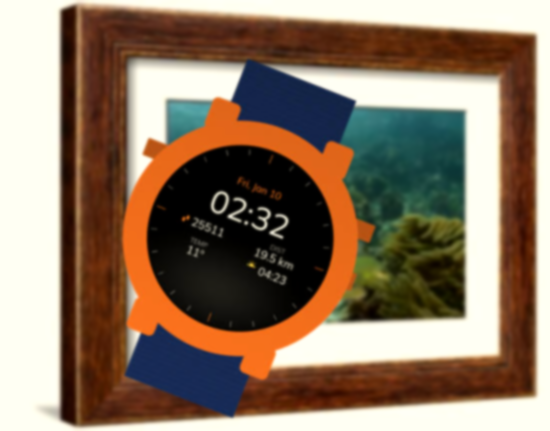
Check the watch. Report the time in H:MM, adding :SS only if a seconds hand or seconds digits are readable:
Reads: 2:32
